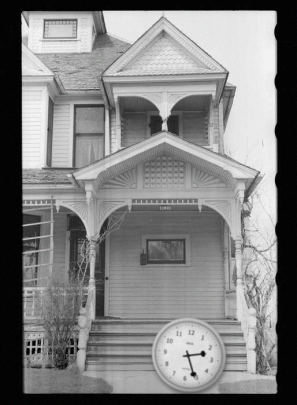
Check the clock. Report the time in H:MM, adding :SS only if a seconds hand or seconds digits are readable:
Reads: 2:26
